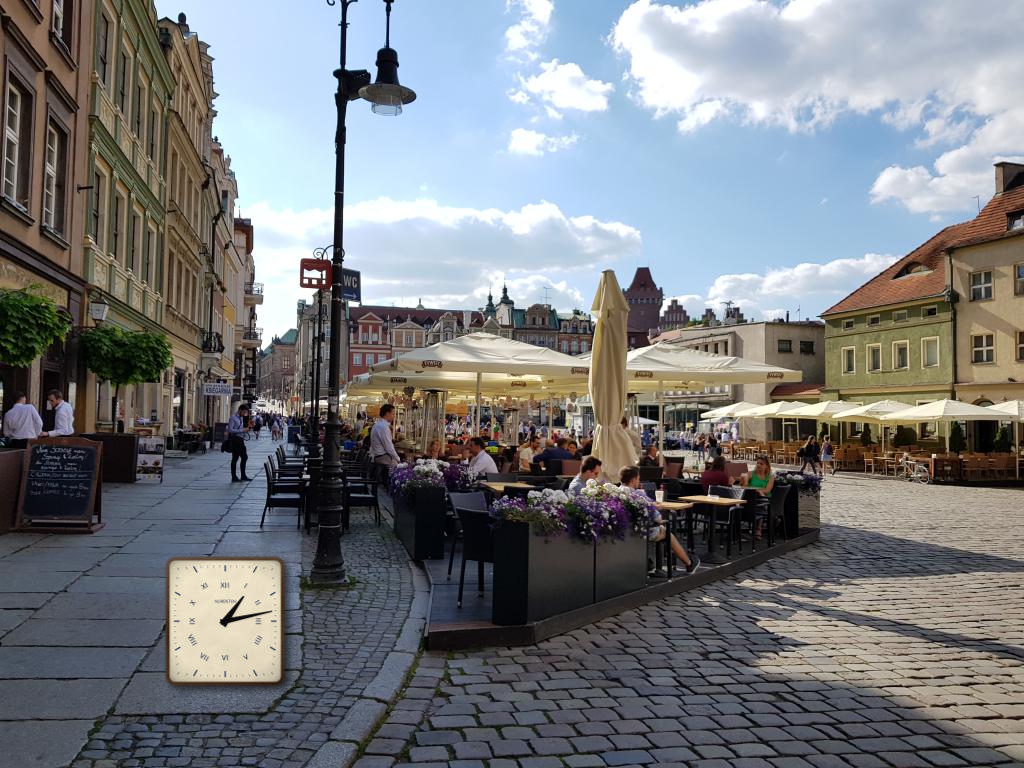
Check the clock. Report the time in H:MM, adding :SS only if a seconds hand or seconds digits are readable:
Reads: 1:13
